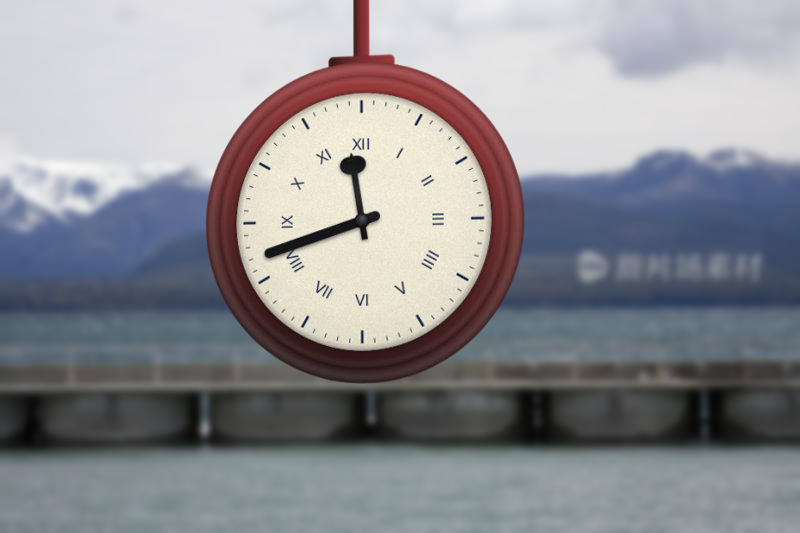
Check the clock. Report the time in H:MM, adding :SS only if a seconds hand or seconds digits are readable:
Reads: 11:42
